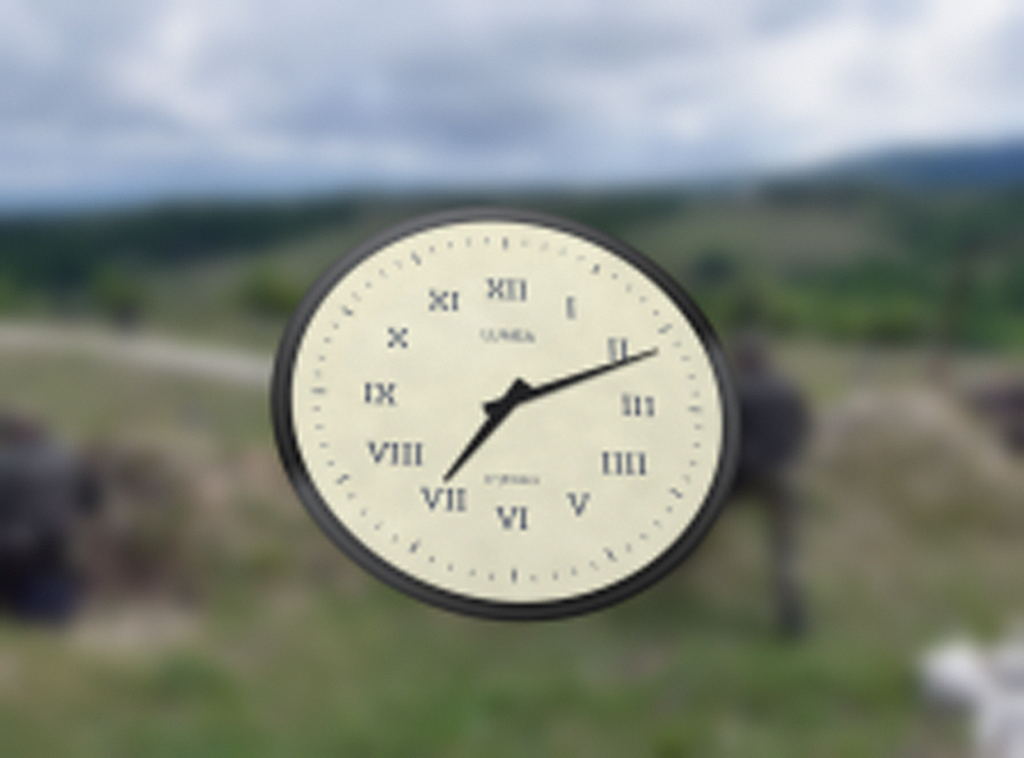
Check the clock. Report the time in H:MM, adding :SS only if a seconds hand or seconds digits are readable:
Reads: 7:11
